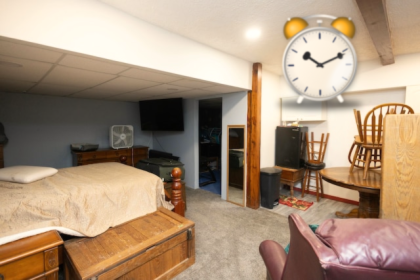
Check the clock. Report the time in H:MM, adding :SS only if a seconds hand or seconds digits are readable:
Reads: 10:11
